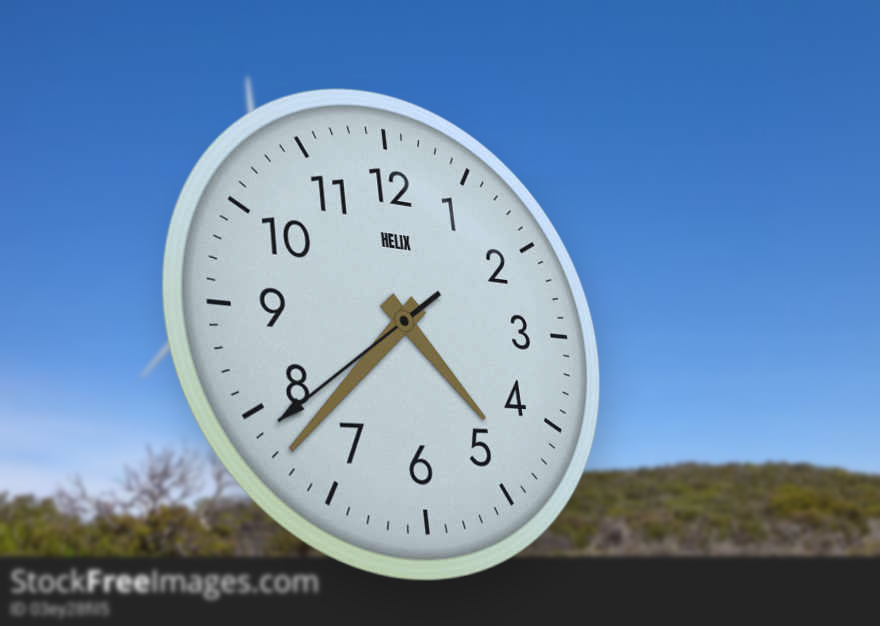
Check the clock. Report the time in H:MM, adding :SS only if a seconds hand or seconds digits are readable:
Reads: 4:37:39
